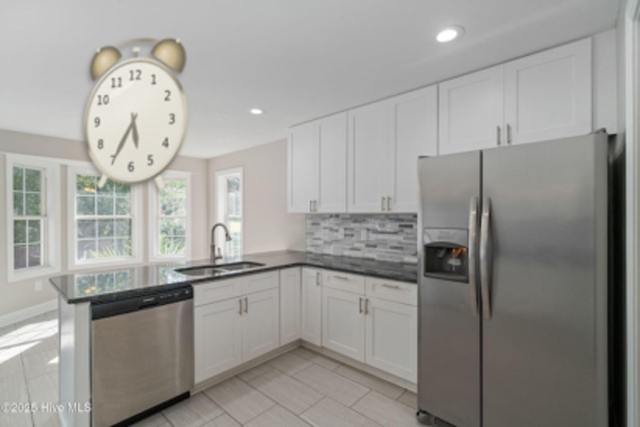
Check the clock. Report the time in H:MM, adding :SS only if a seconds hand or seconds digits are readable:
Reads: 5:35
